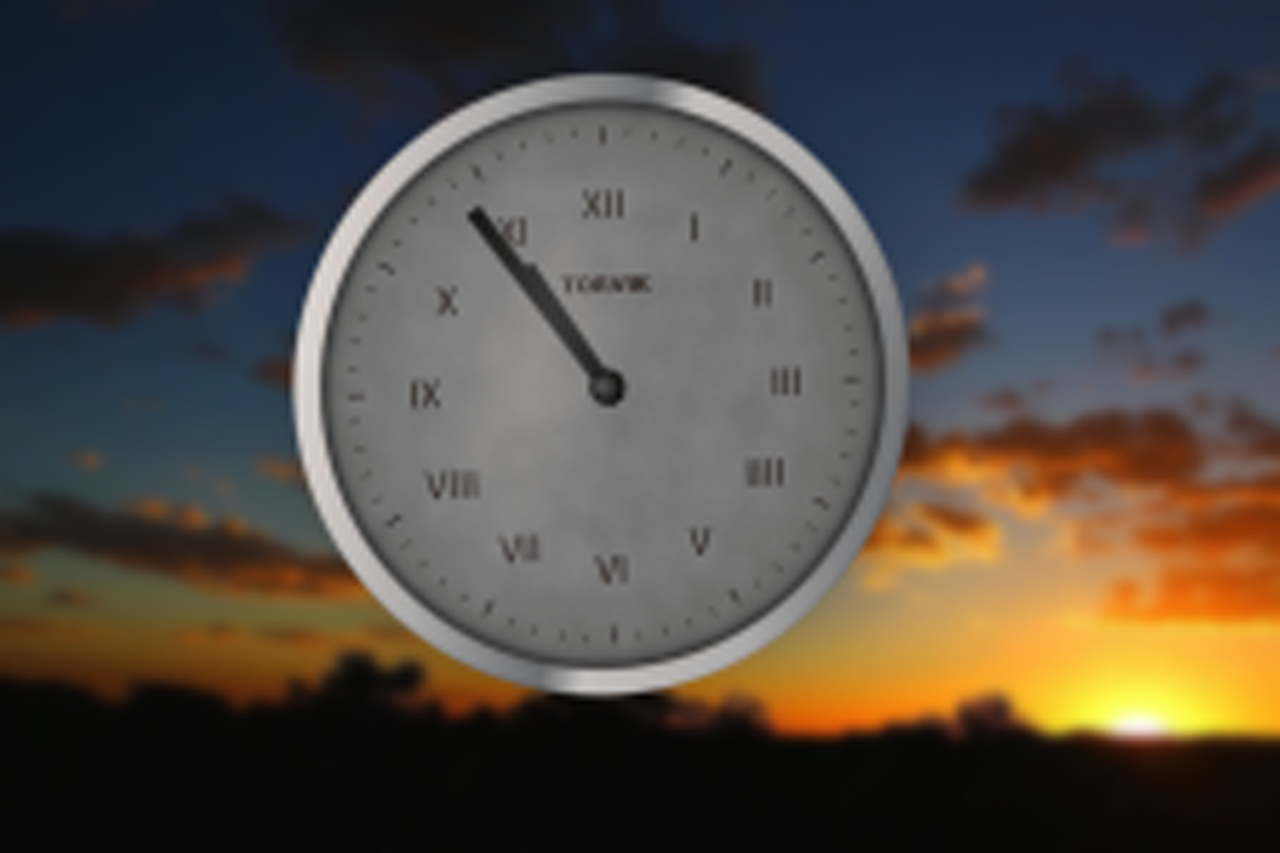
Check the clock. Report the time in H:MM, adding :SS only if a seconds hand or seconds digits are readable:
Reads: 10:54
